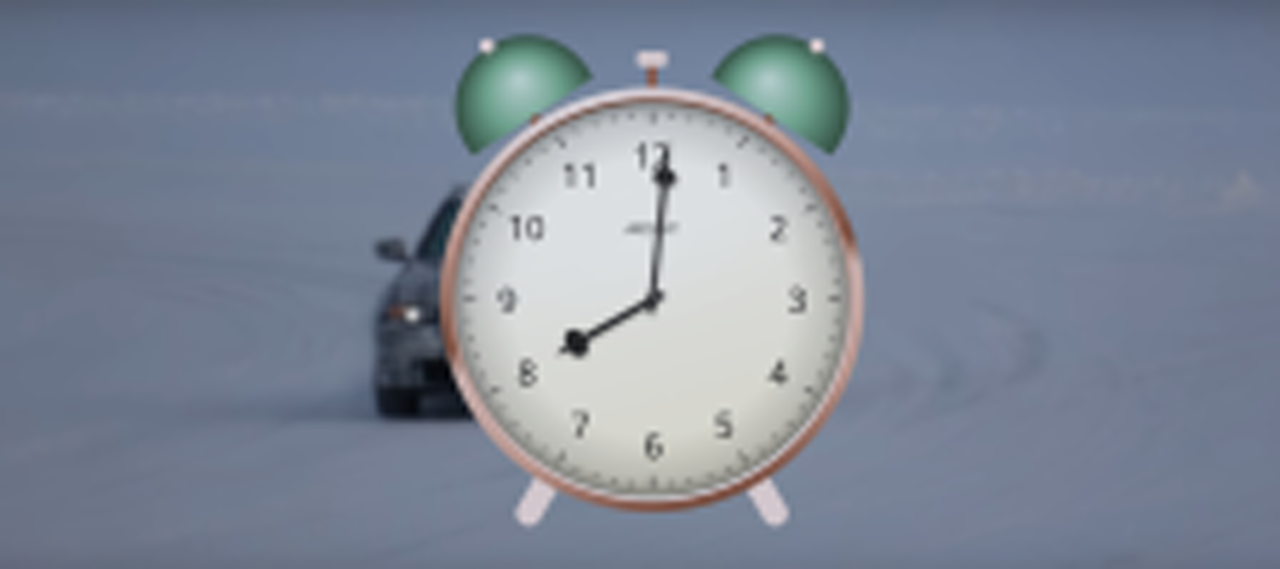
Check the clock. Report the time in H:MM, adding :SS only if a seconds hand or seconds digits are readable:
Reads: 8:01
